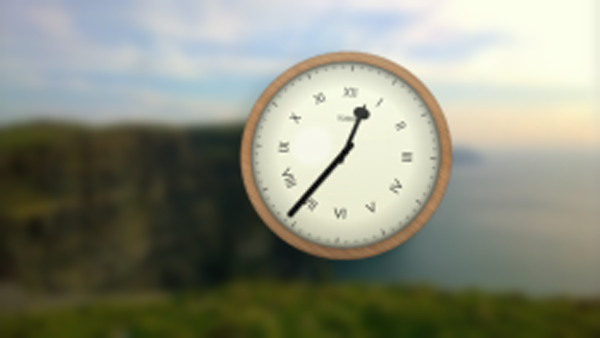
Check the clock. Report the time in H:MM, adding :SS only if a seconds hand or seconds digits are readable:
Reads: 12:36
